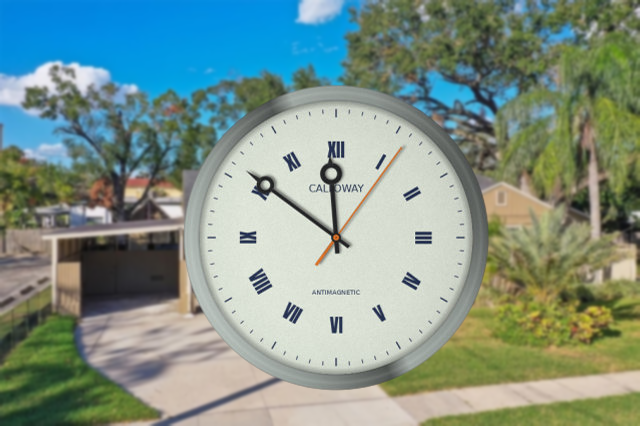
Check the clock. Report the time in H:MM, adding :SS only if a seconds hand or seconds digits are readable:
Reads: 11:51:06
